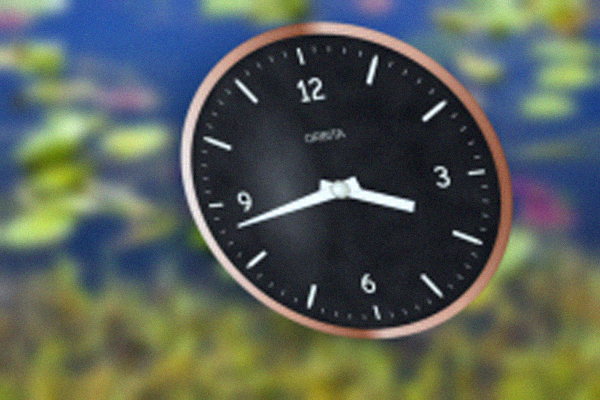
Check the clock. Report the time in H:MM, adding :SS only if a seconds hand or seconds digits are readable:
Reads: 3:43
